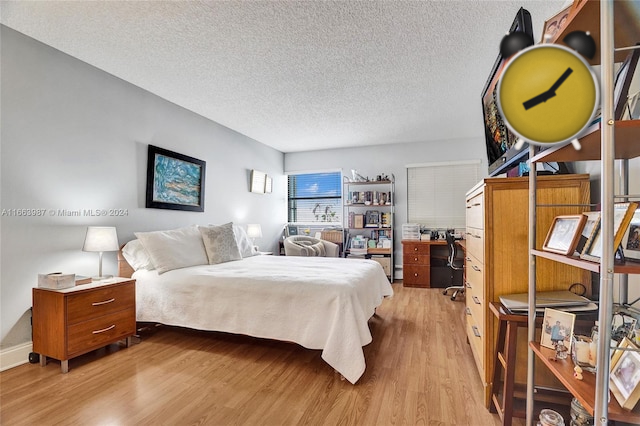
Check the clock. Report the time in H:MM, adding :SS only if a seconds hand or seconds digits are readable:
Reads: 8:07
